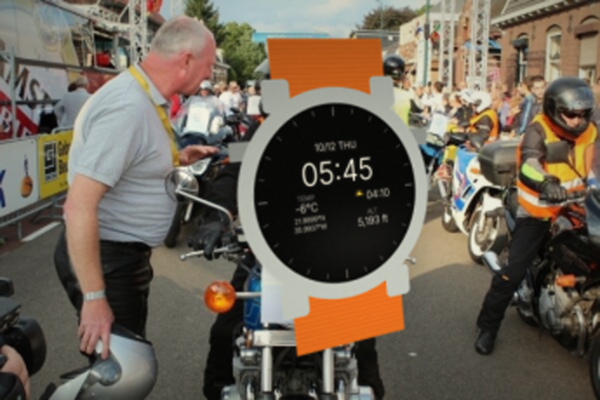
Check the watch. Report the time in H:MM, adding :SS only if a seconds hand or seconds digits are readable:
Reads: 5:45
